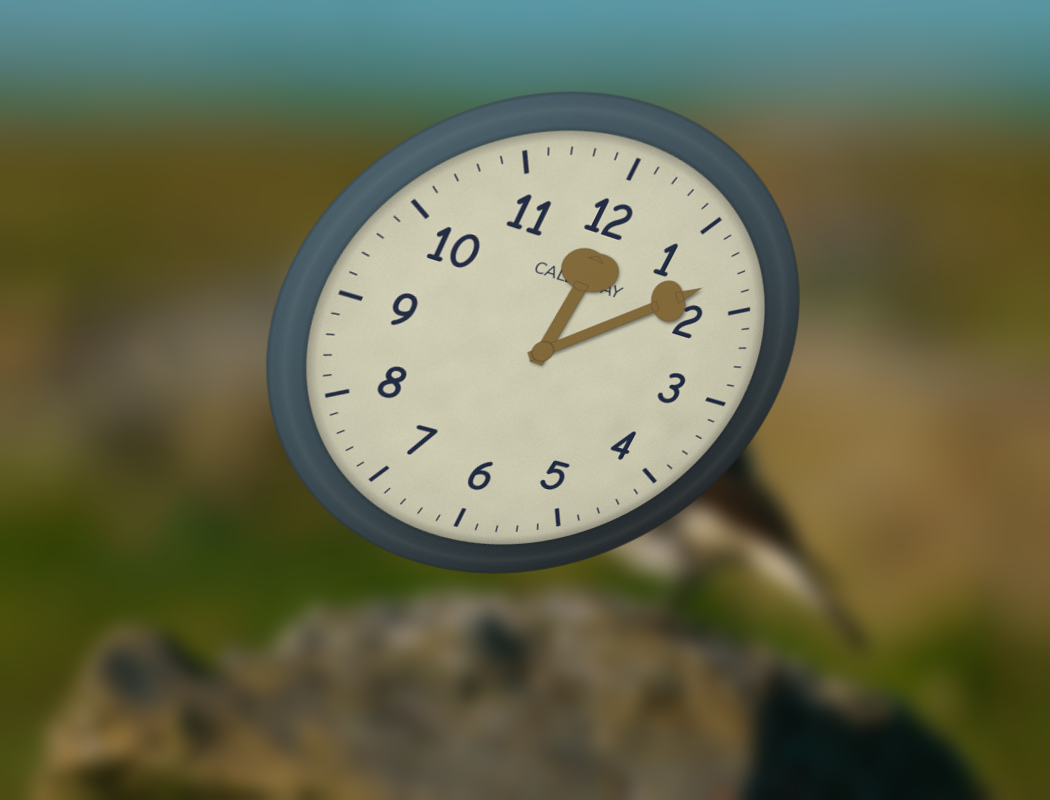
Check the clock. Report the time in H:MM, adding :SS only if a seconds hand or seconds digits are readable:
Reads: 12:08
